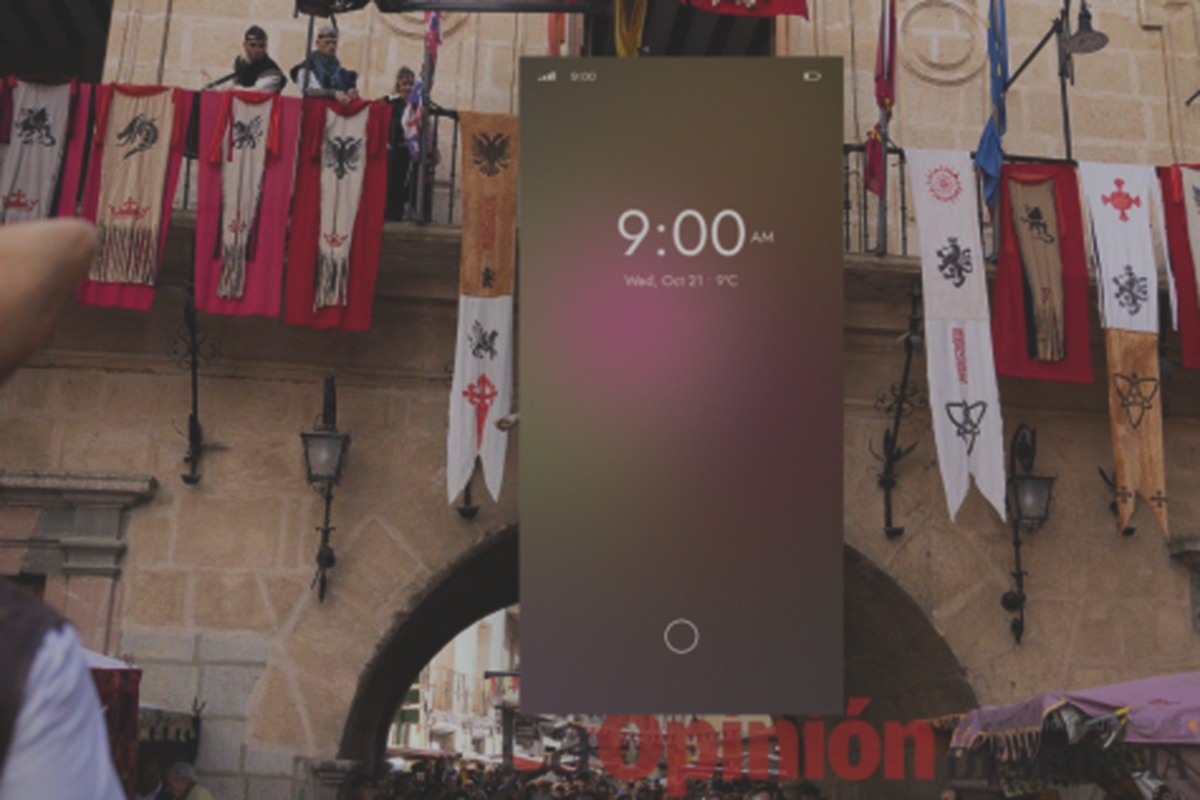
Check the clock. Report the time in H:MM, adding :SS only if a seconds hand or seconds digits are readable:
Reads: 9:00
